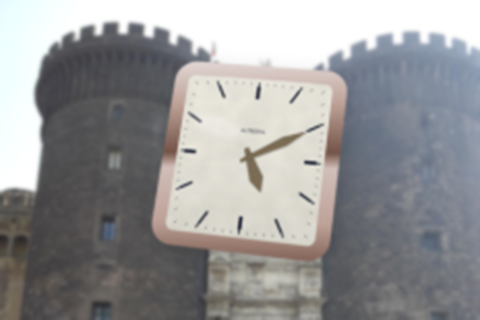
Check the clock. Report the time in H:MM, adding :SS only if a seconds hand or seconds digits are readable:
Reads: 5:10
